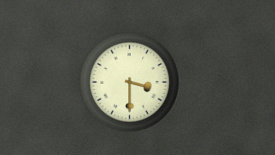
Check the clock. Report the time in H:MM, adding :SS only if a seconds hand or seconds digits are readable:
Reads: 3:30
